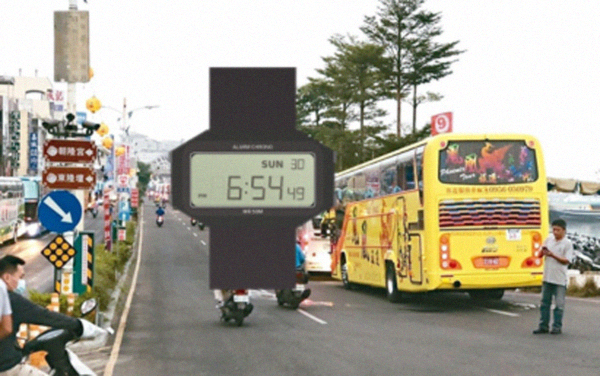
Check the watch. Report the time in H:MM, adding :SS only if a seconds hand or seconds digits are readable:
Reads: 6:54:49
